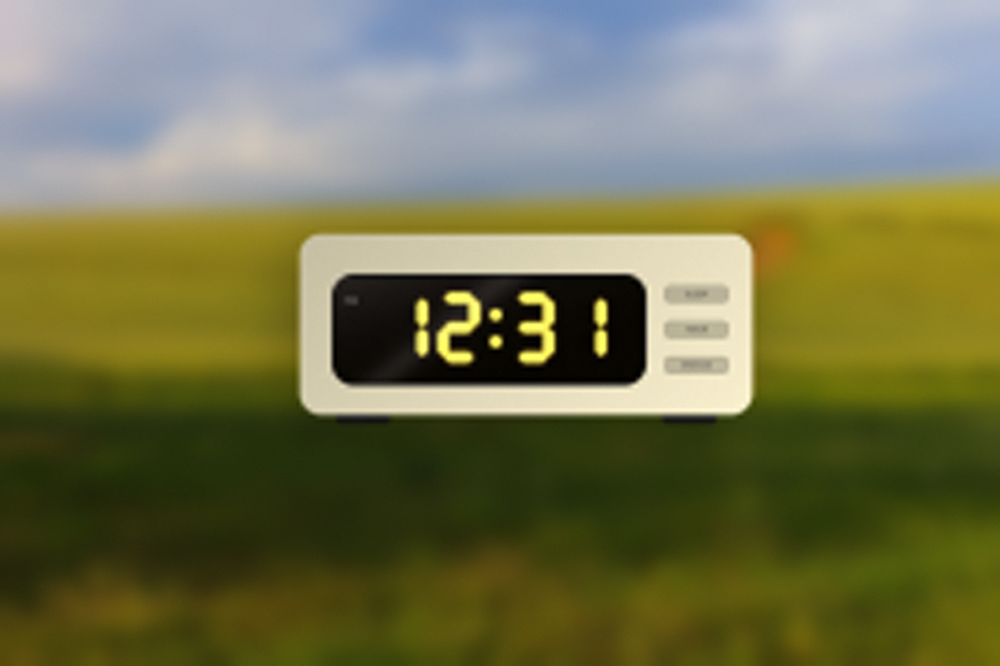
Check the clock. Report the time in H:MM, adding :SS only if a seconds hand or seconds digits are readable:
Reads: 12:31
